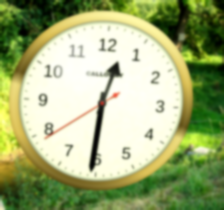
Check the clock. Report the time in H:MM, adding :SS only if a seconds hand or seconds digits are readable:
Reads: 12:30:39
